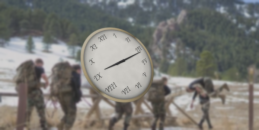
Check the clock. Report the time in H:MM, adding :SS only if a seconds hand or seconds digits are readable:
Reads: 9:16
